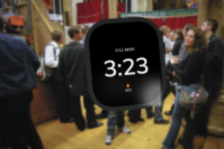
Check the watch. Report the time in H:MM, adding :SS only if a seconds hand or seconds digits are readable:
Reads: 3:23
